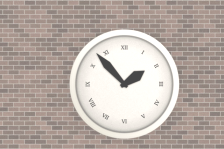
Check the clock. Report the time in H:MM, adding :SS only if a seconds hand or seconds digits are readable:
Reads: 1:53
